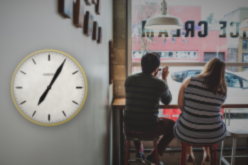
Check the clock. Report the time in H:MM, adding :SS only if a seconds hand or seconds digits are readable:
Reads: 7:05
